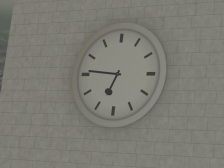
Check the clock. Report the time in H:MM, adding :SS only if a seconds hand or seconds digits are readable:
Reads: 6:46
